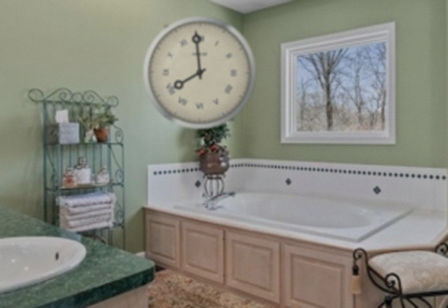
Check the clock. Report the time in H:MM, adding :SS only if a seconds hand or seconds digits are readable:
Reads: 7:59
